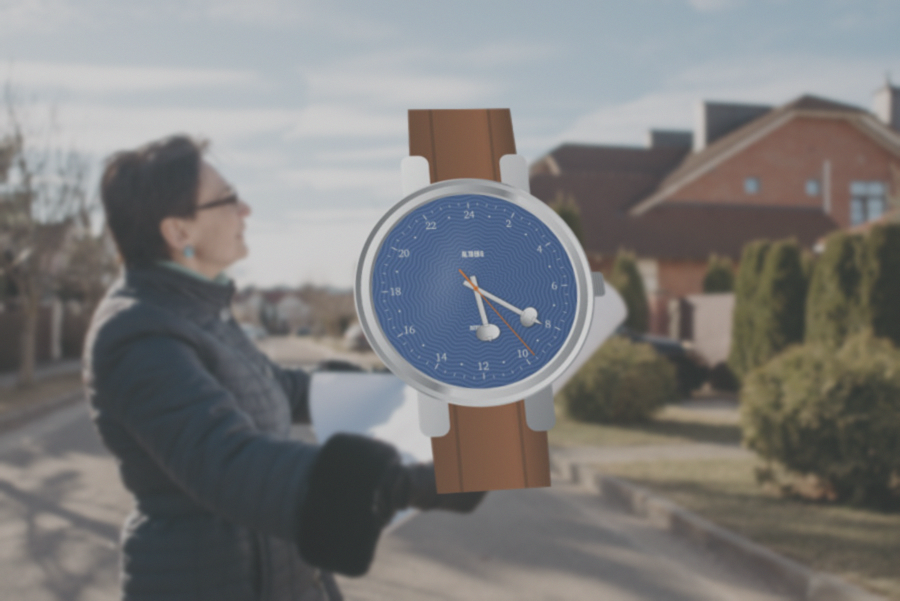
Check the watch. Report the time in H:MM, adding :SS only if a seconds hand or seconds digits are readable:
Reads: 11:20:24
